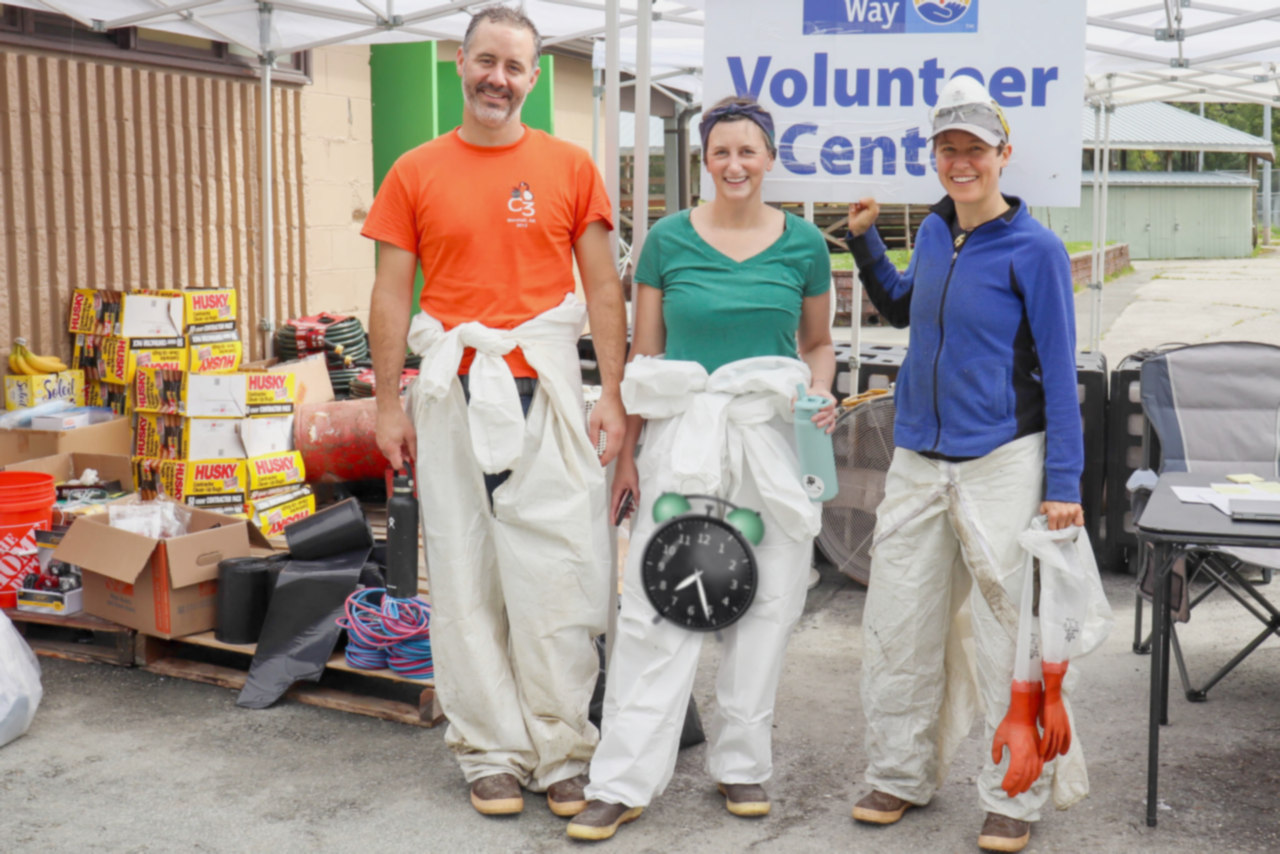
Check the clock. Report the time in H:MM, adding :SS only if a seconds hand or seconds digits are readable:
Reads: 7:26
